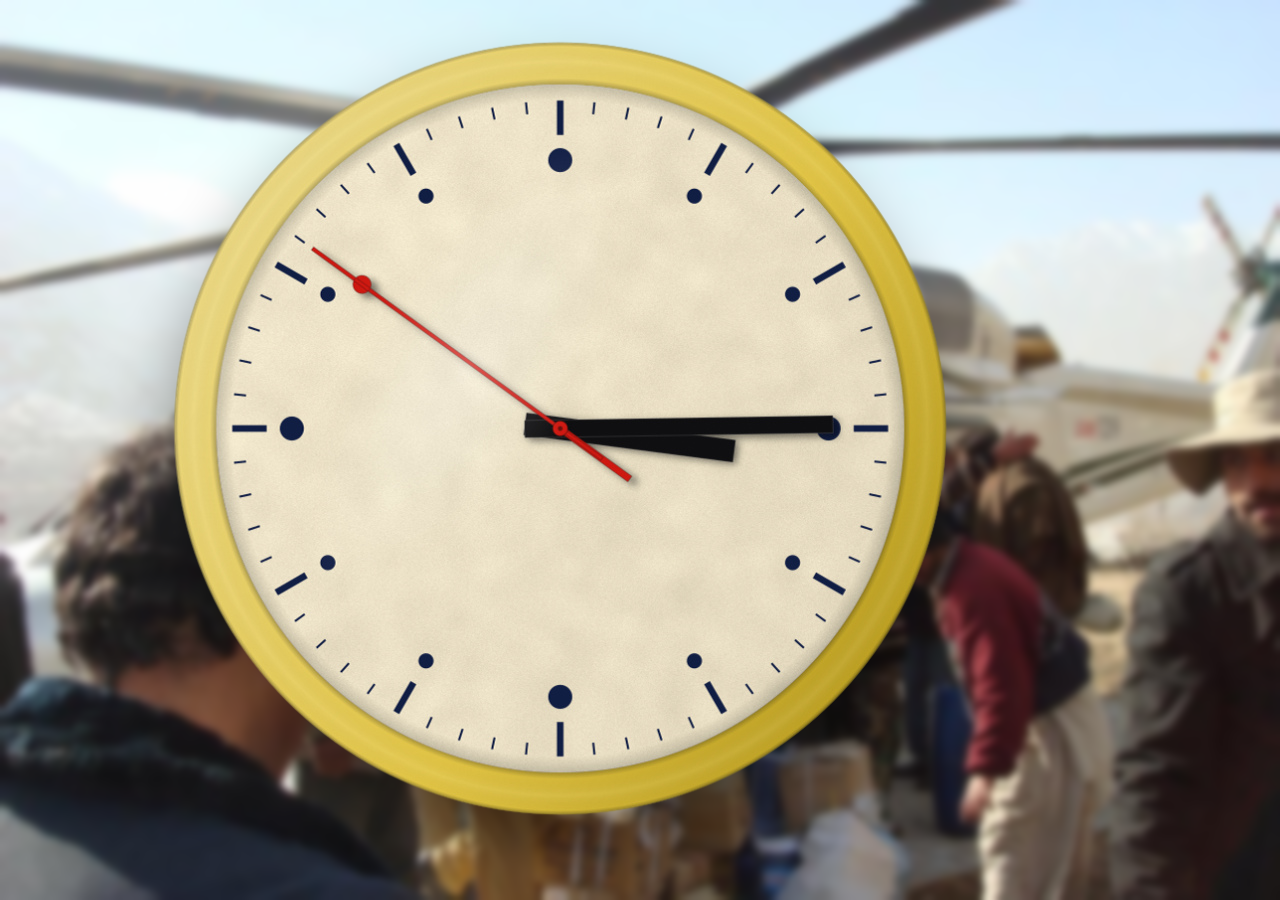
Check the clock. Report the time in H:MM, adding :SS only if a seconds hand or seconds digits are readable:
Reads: 3:14:51
